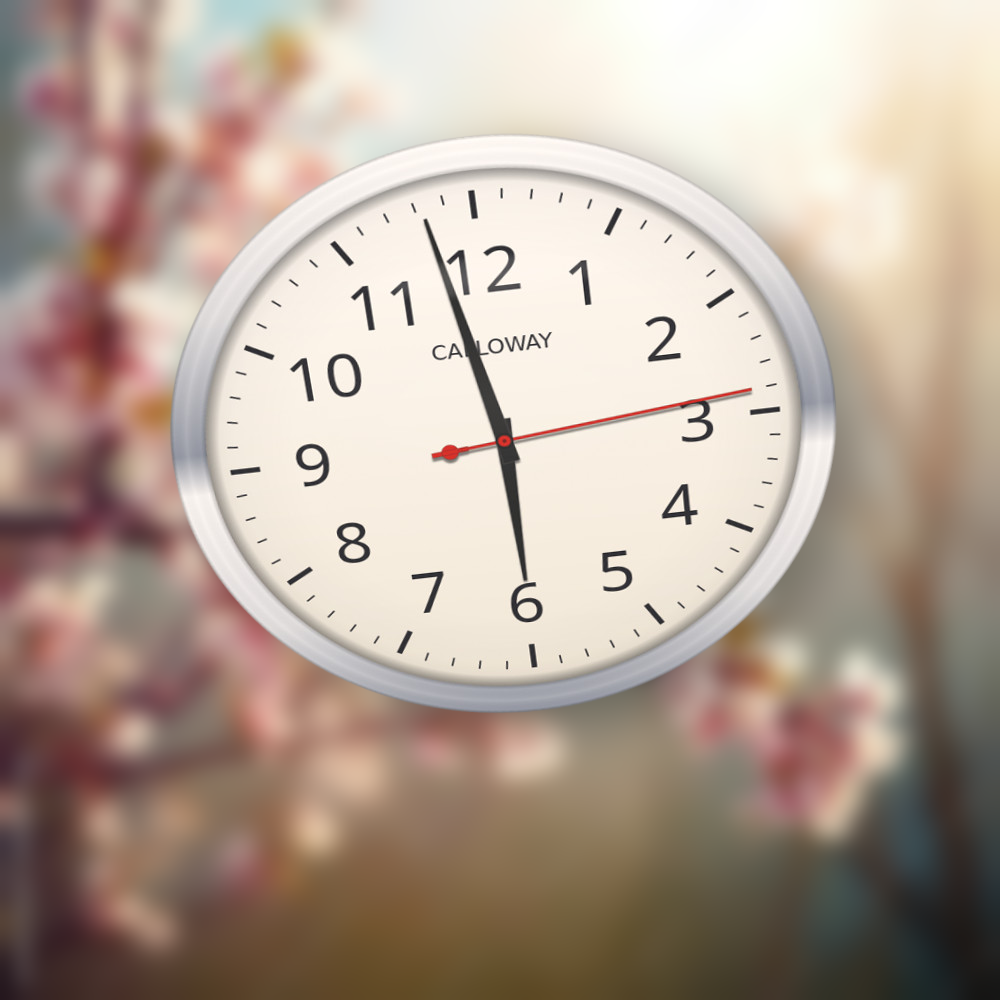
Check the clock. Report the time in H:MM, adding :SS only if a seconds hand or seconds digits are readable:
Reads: 5:58:14
